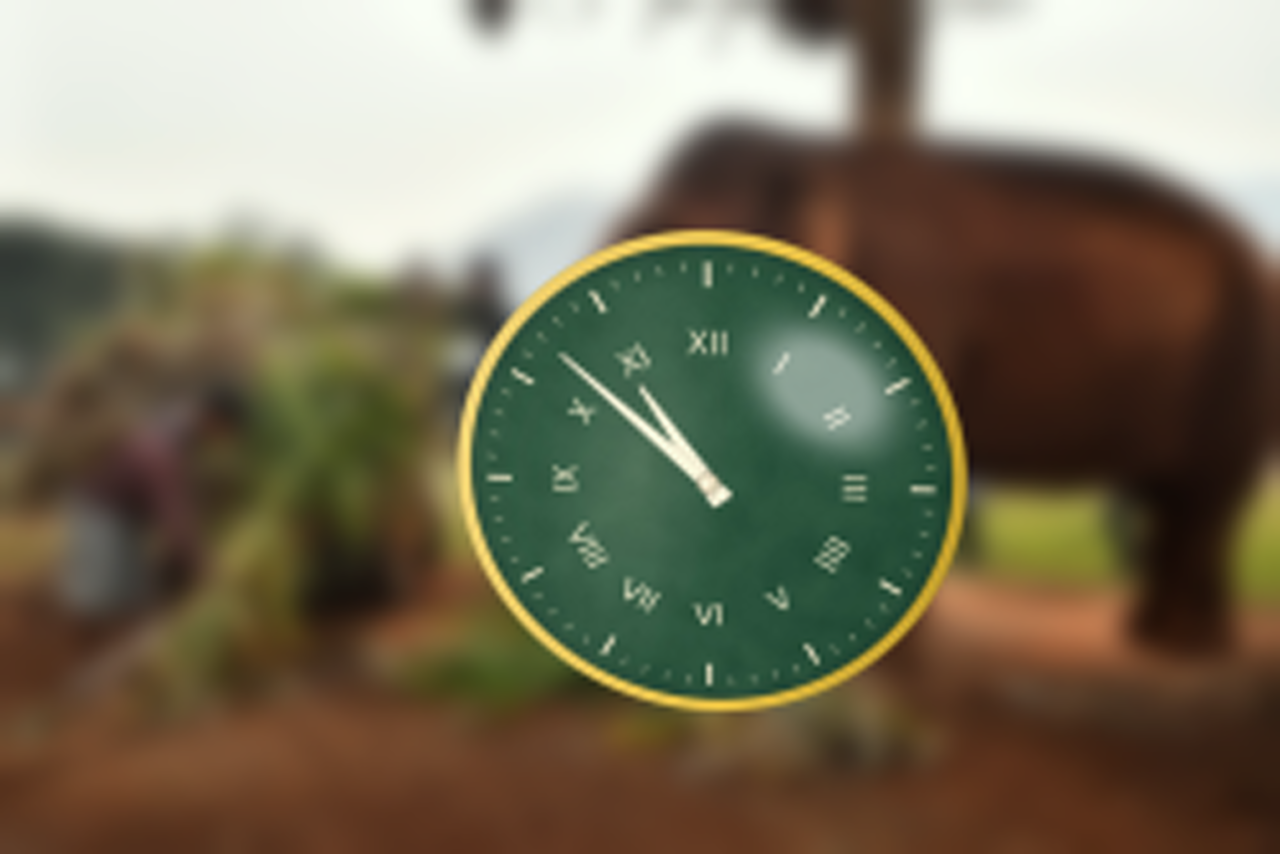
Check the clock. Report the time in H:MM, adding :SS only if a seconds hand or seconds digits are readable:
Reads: 10:52
